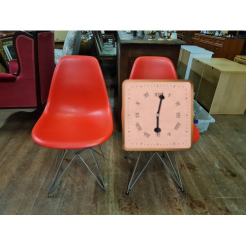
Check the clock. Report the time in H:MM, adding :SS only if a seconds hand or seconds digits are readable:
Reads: 6:02
